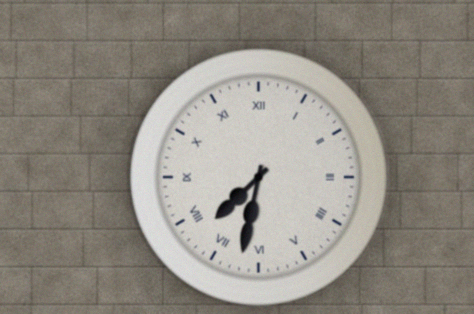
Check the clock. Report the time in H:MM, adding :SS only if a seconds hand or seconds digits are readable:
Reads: 7:32
